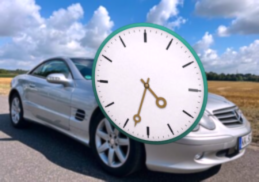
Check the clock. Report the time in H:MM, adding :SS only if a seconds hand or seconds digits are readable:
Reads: 4:33
